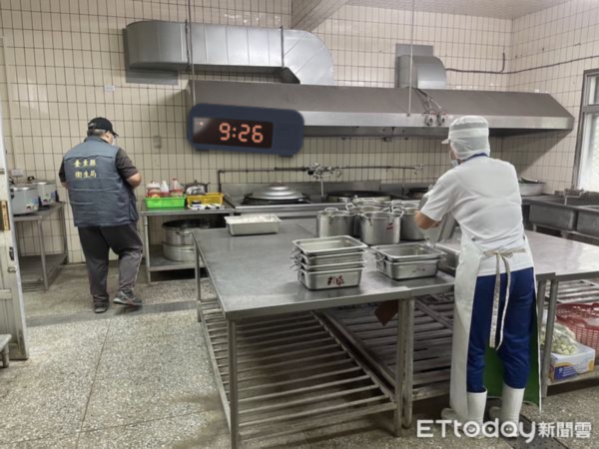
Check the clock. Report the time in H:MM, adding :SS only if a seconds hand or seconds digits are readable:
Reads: 9:26
